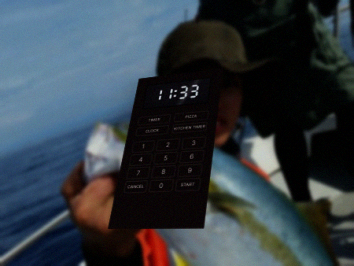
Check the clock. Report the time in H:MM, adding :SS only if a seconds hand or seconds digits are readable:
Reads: 11:33
